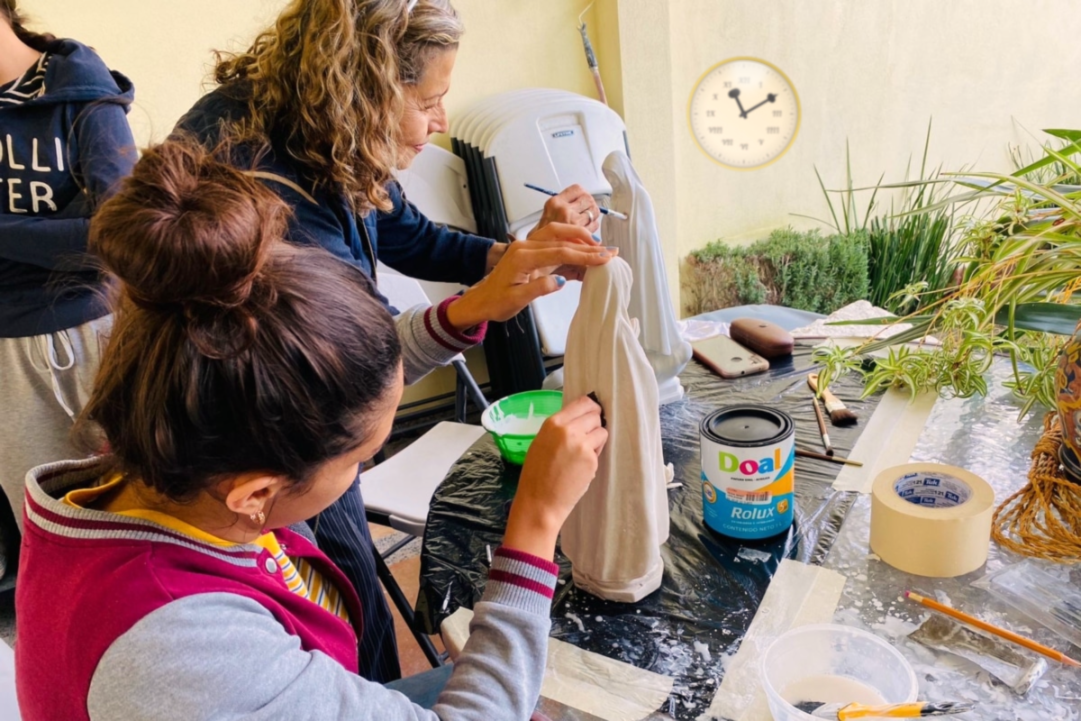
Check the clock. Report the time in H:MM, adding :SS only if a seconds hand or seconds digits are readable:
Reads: 11:10
